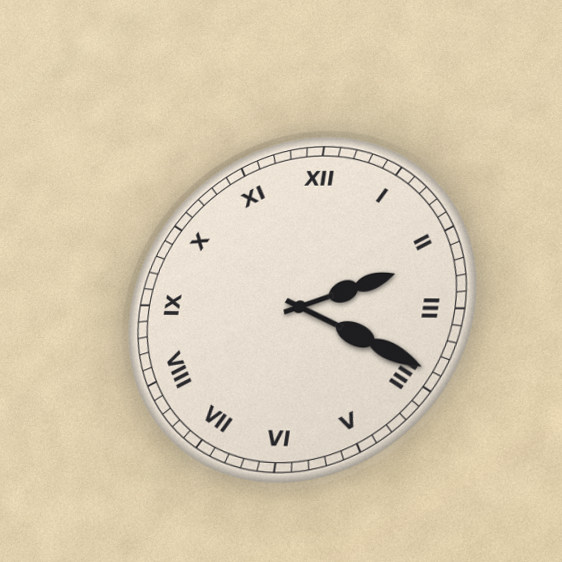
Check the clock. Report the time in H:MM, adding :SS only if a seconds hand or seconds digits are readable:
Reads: 2:19
